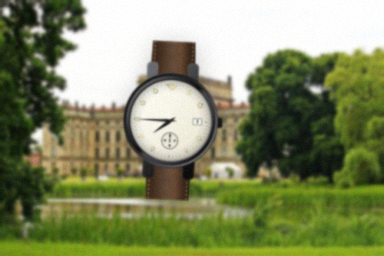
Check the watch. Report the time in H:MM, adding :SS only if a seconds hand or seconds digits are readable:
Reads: 7:45
